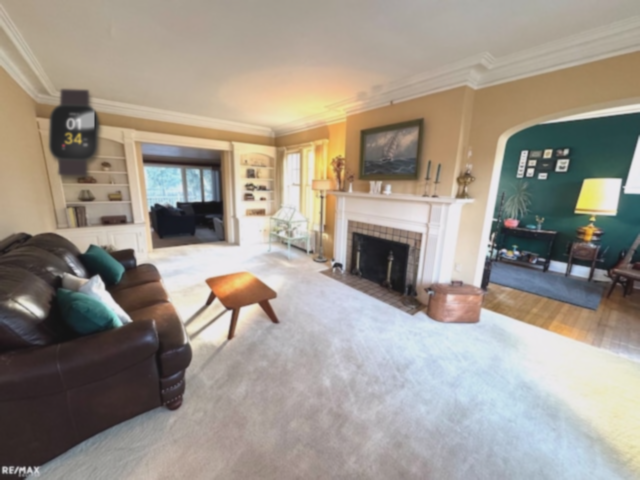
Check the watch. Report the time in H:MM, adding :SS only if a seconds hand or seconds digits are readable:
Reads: 1:34
